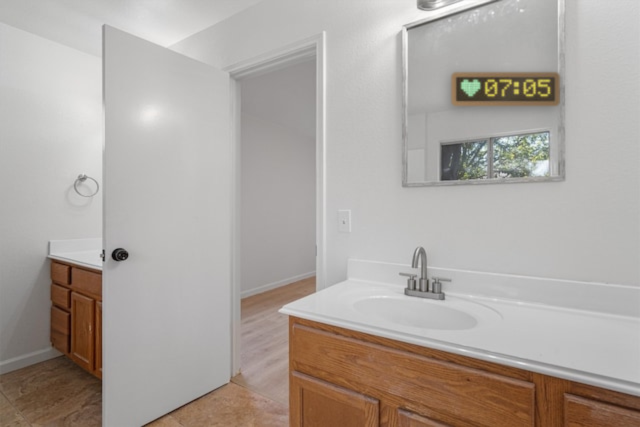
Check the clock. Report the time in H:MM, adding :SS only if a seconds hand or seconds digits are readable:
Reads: 7:05
